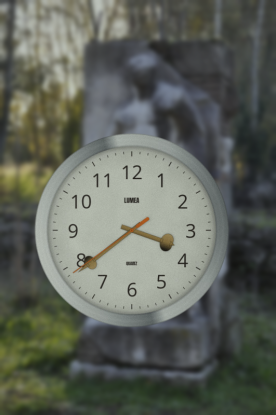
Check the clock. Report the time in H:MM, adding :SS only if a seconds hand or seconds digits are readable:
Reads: 3:38:39
